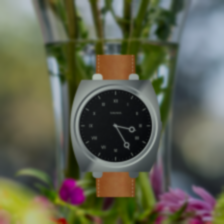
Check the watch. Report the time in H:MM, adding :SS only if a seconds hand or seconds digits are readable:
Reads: 3:25
